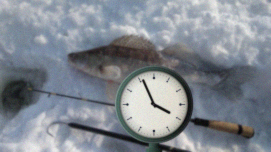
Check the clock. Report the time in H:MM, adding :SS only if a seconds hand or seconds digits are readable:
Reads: 3:56
